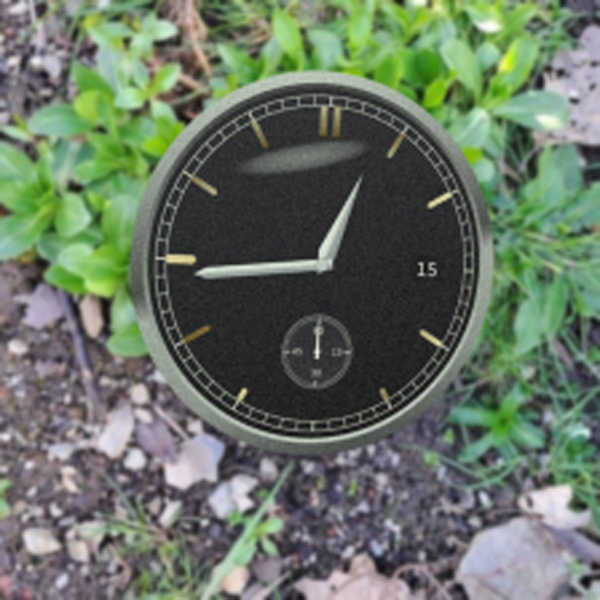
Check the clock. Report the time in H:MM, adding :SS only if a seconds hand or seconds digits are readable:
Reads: 12:44
